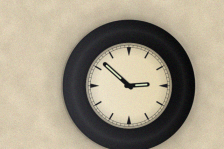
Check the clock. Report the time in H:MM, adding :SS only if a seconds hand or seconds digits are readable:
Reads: 2:52
